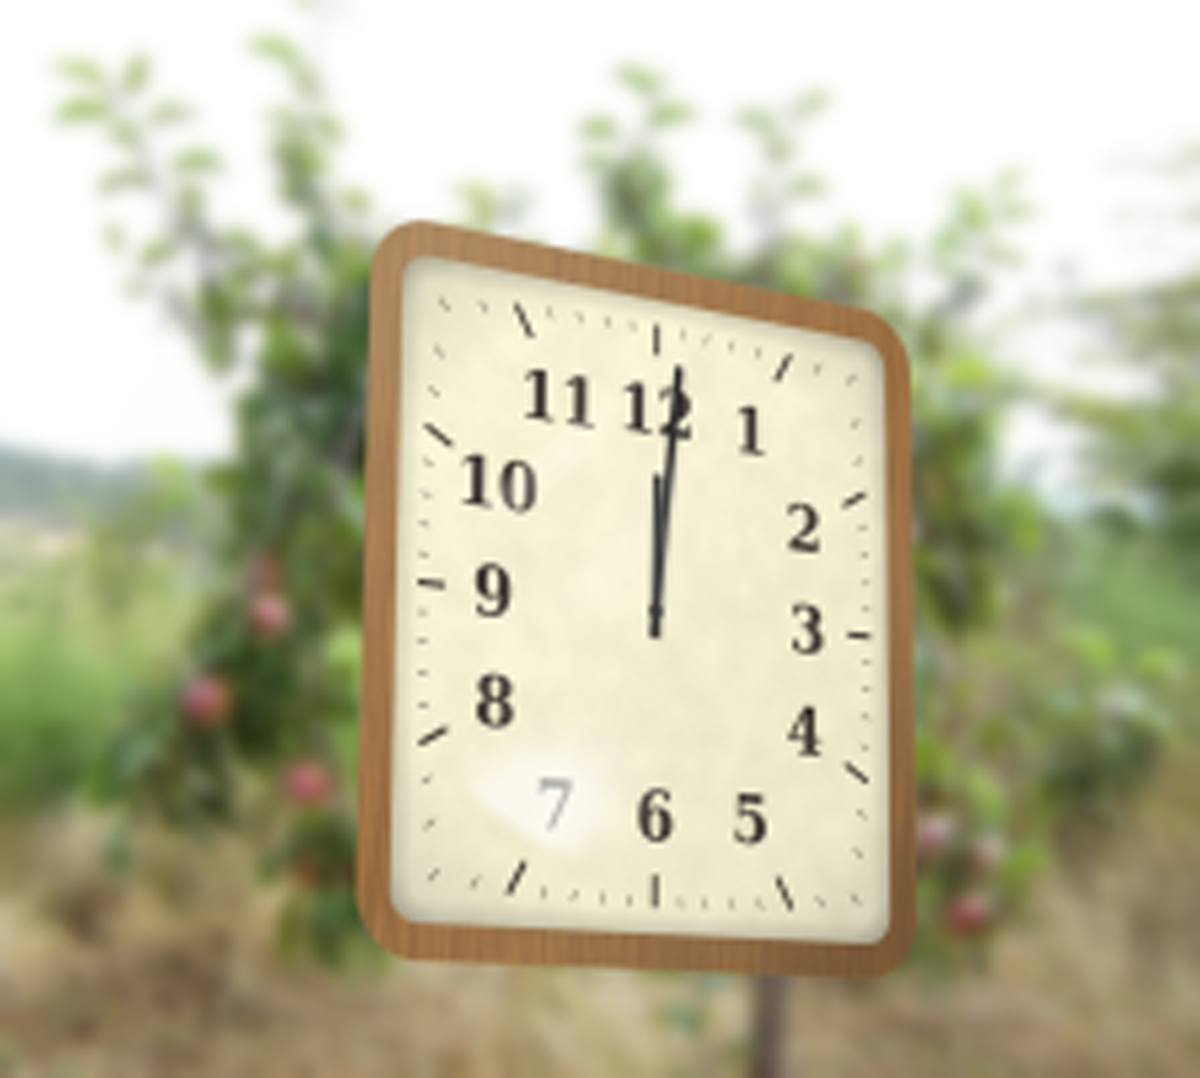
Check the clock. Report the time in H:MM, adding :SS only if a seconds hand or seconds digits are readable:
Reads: 12:01
